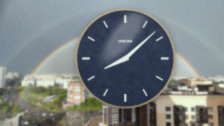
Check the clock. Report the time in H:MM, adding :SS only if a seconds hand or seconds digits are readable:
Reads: 8:08
